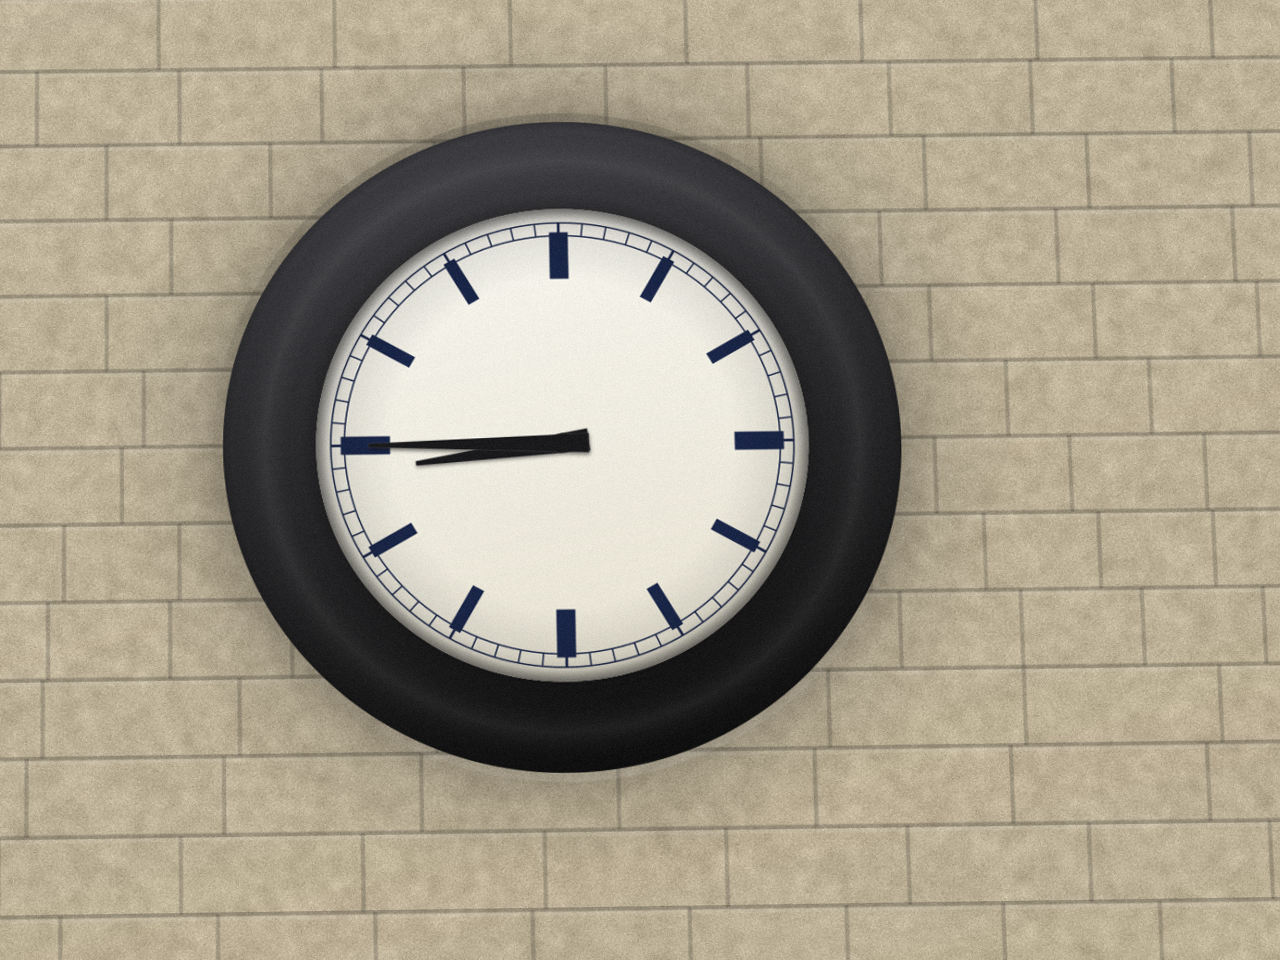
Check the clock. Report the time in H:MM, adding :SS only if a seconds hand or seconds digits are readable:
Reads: 8:45
